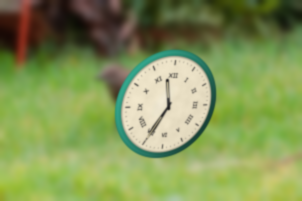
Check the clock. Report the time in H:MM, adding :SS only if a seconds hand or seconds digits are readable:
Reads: 11:35
